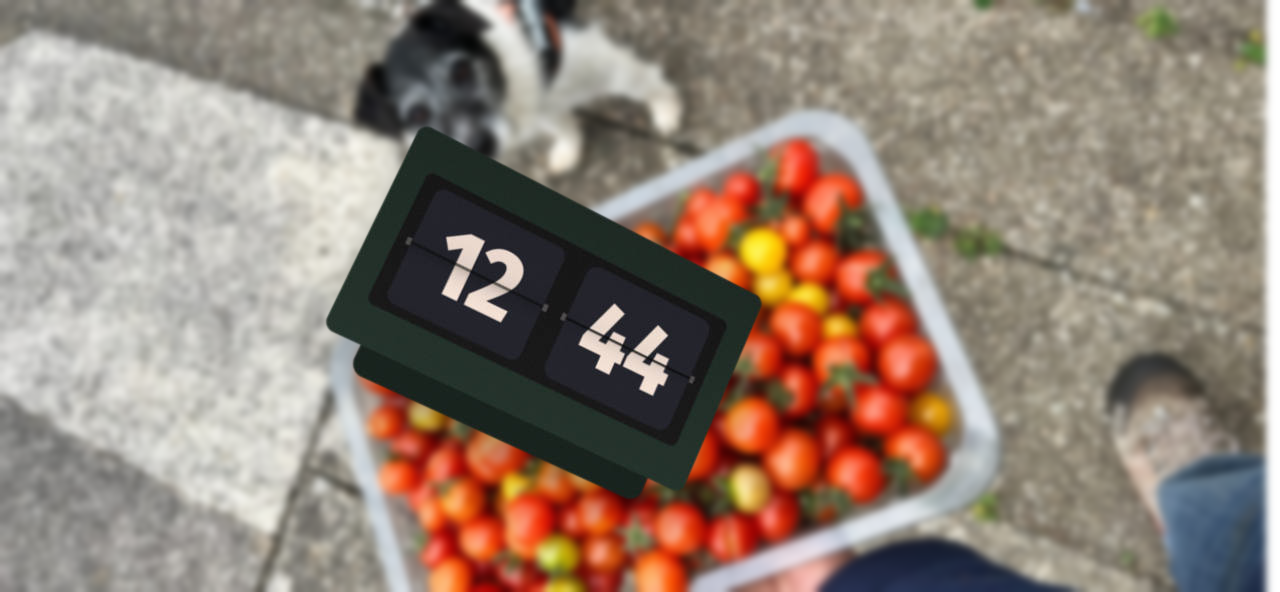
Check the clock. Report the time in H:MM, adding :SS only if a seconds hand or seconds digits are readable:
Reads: 12:44
